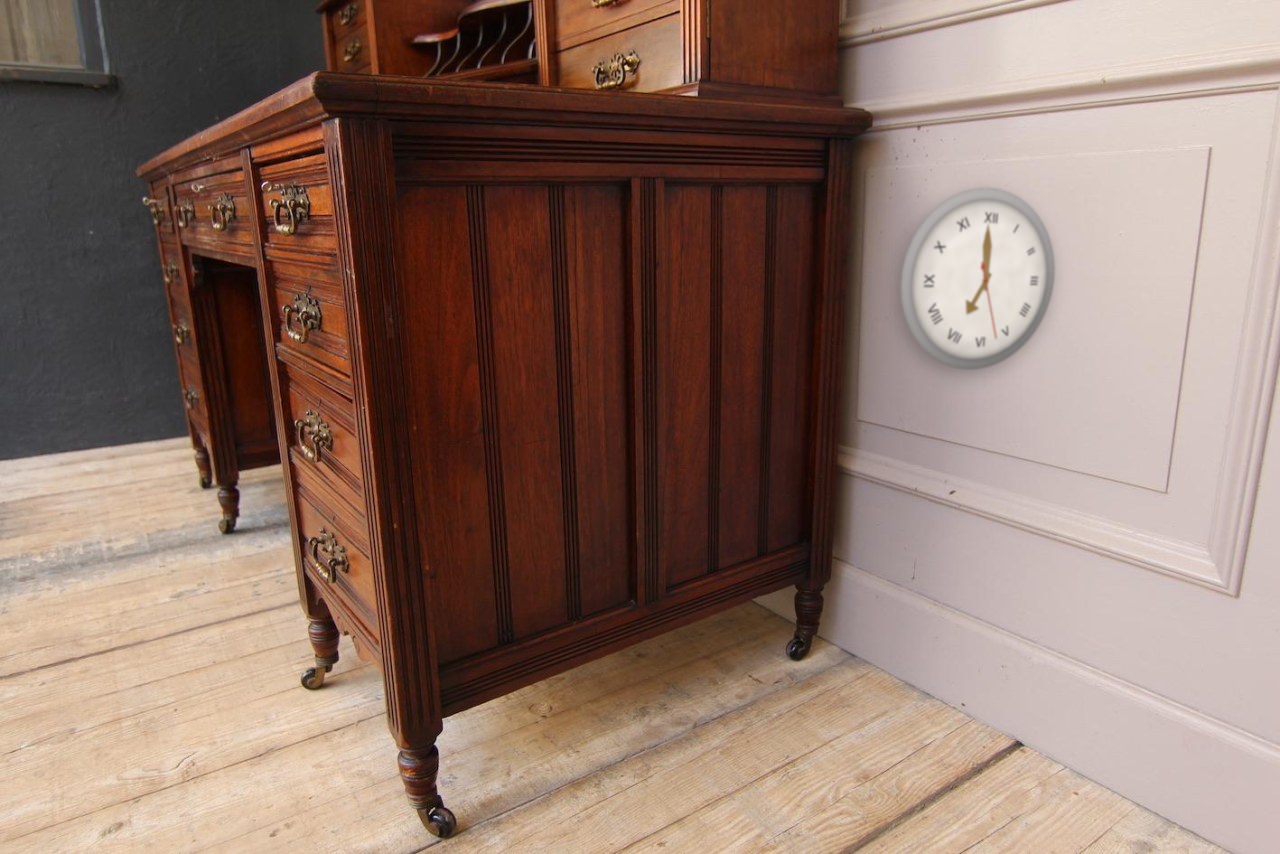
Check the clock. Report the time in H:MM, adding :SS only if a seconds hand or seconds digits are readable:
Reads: 6:59:27
